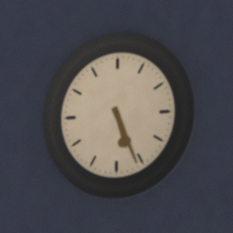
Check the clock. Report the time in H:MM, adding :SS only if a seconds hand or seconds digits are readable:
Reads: 5:26
